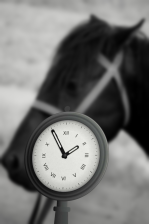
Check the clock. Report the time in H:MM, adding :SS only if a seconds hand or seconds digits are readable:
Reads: 1:55
